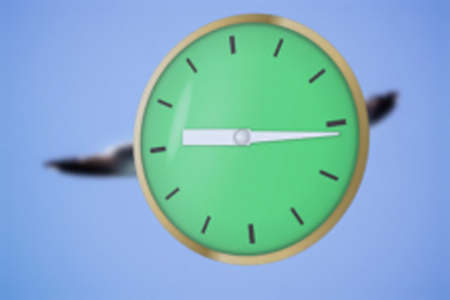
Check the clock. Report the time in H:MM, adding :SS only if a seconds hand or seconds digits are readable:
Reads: 9:16
